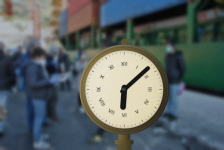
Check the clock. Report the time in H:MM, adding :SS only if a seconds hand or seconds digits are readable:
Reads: 6:08
